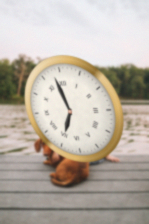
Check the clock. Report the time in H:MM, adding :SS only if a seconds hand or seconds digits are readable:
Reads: 6:58
